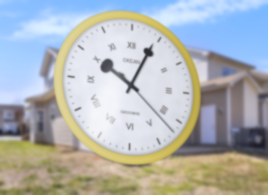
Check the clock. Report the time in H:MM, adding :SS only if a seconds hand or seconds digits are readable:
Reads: 10:04:22
